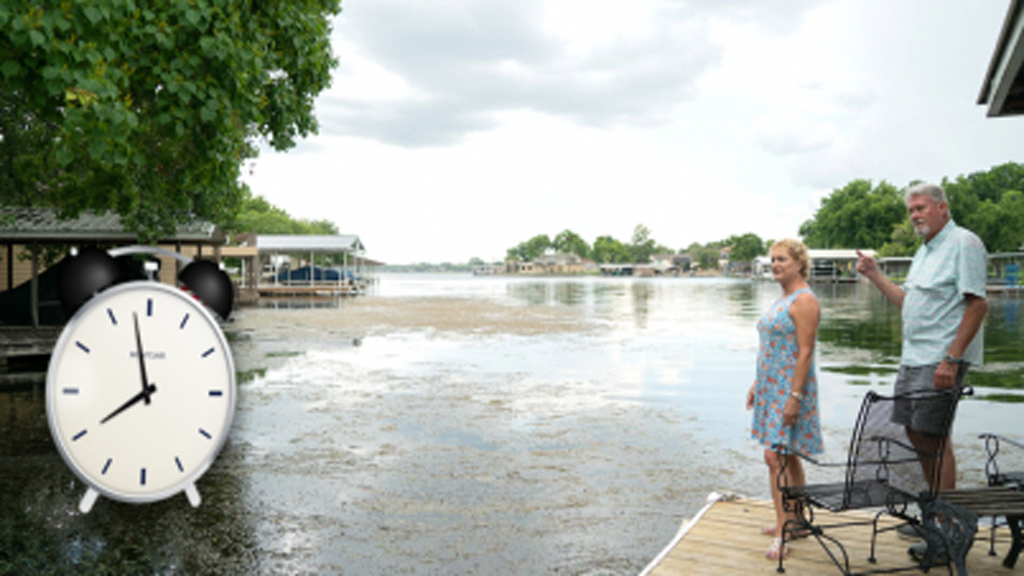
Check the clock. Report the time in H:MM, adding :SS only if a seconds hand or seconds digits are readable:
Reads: 7:58
